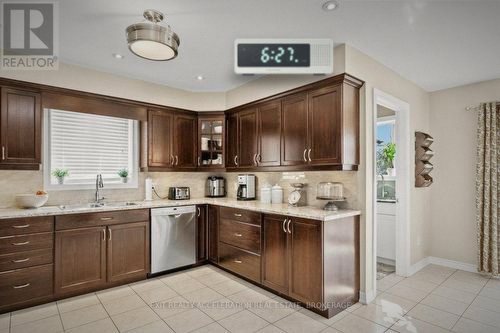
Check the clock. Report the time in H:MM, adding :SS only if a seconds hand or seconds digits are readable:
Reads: 6:27
